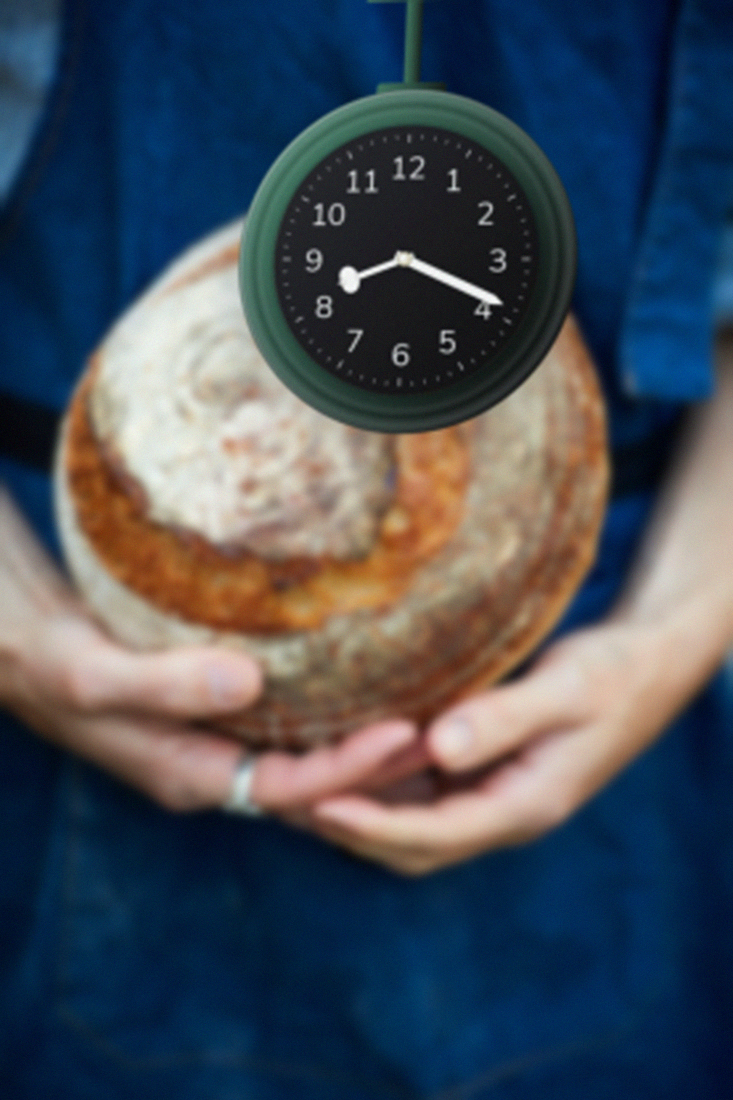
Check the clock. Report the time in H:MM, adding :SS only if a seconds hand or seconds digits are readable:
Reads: 8:19
